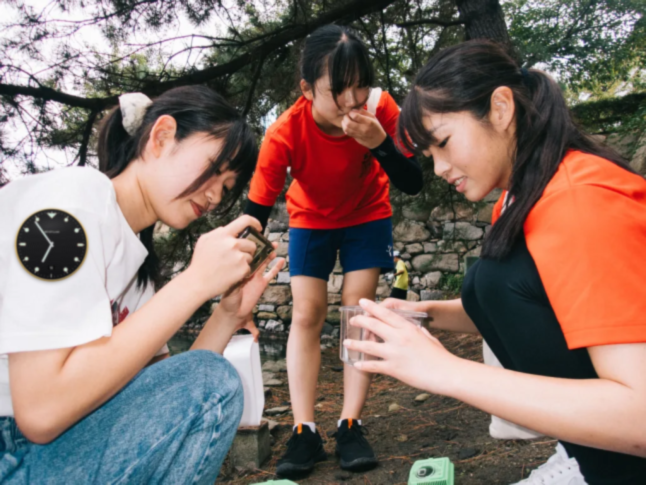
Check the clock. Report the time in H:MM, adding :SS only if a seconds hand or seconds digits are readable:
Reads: 6:54
